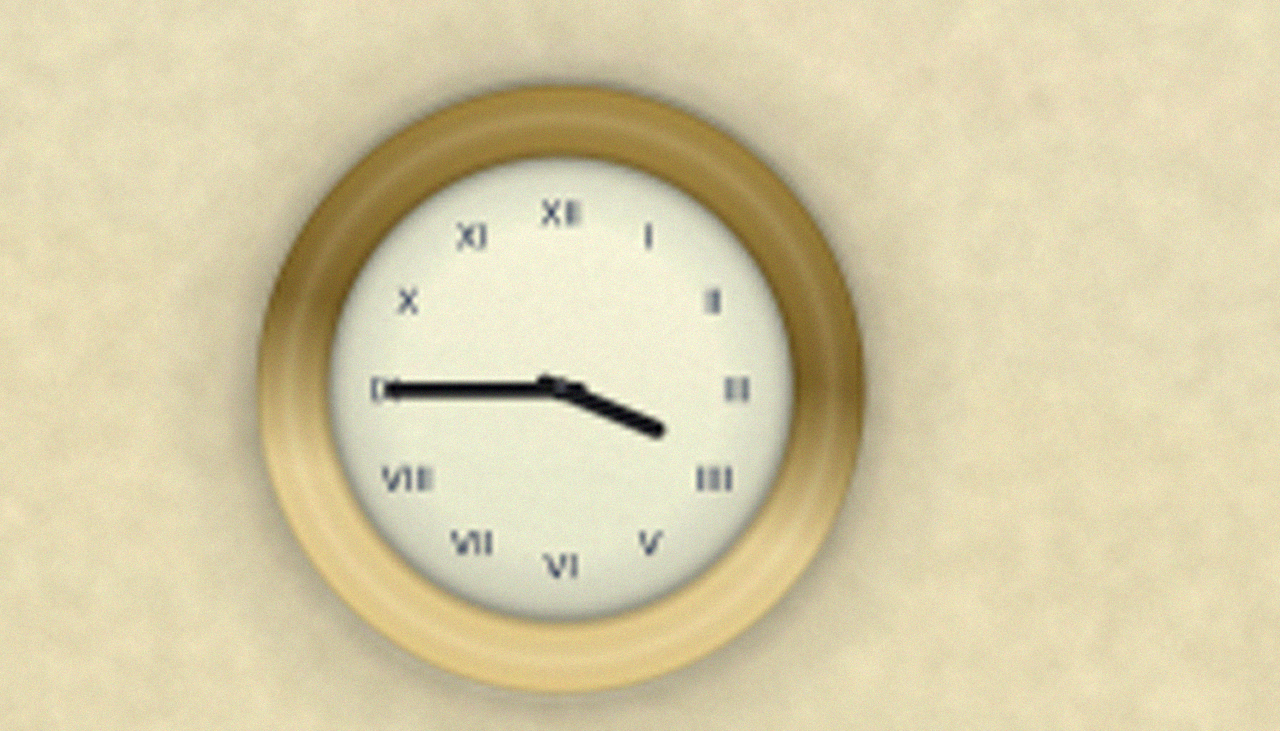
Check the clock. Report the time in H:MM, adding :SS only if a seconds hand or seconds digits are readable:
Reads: 3:45
